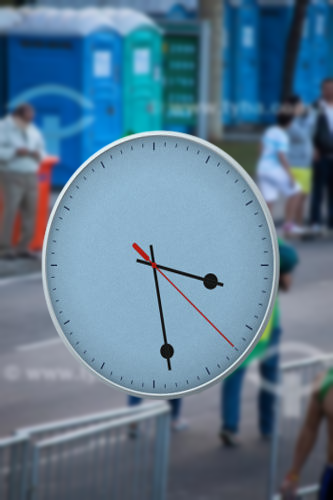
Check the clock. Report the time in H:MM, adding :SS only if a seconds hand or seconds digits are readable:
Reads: 3:28:22
